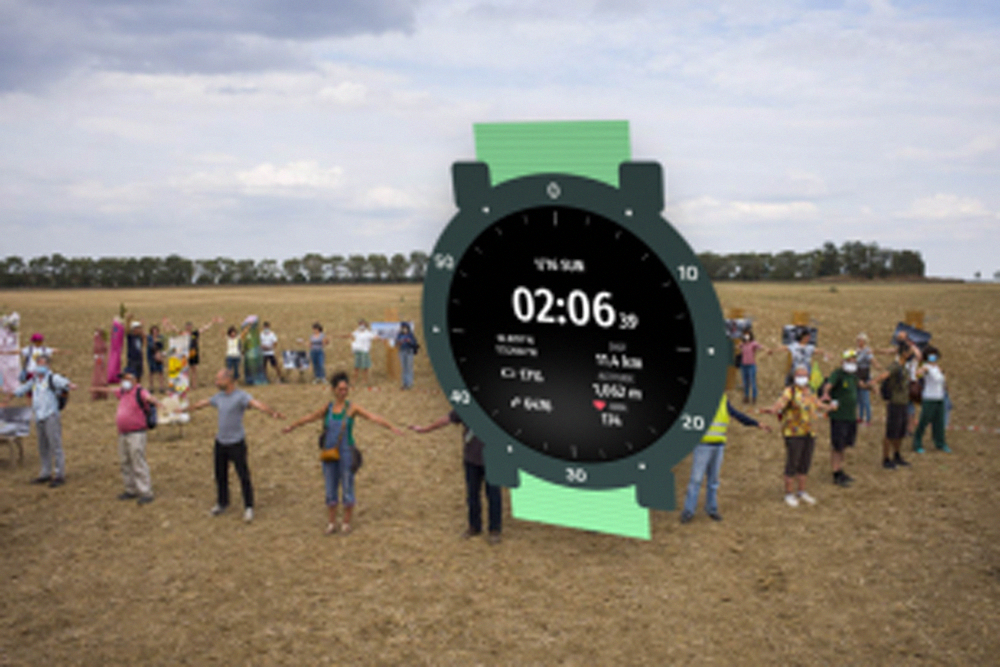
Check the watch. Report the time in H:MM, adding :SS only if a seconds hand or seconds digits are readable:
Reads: 2:06
